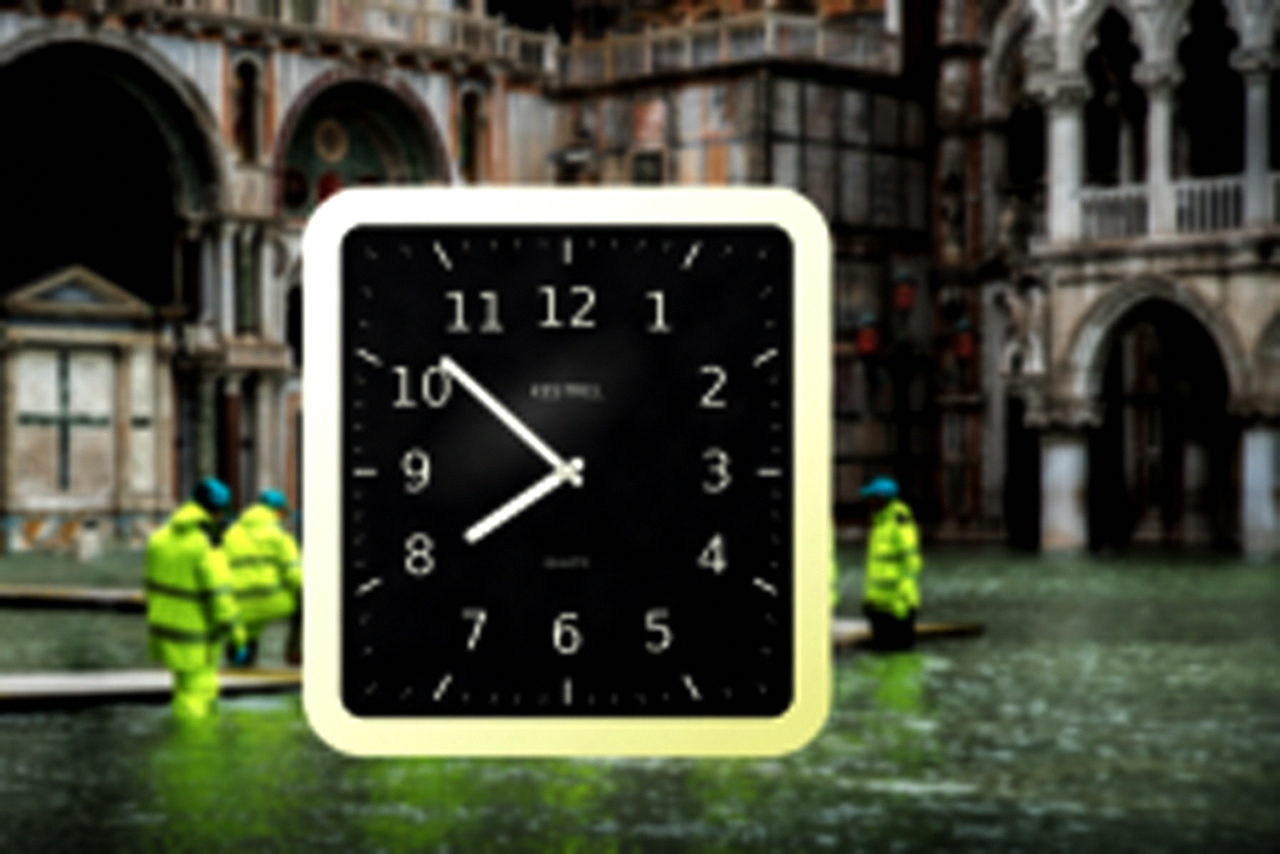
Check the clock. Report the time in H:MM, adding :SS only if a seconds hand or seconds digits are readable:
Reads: 7:52
